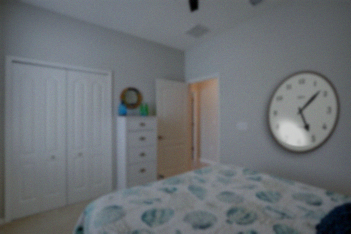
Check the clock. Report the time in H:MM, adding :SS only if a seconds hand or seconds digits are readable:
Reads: 5:08
